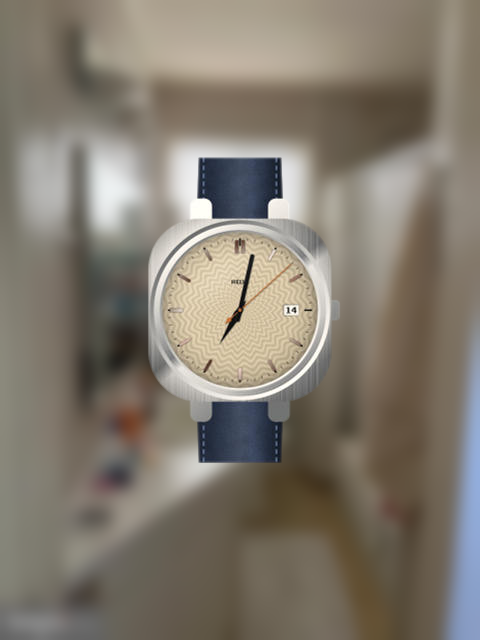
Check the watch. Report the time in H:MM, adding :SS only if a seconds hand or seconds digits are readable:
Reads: 7:02:08
